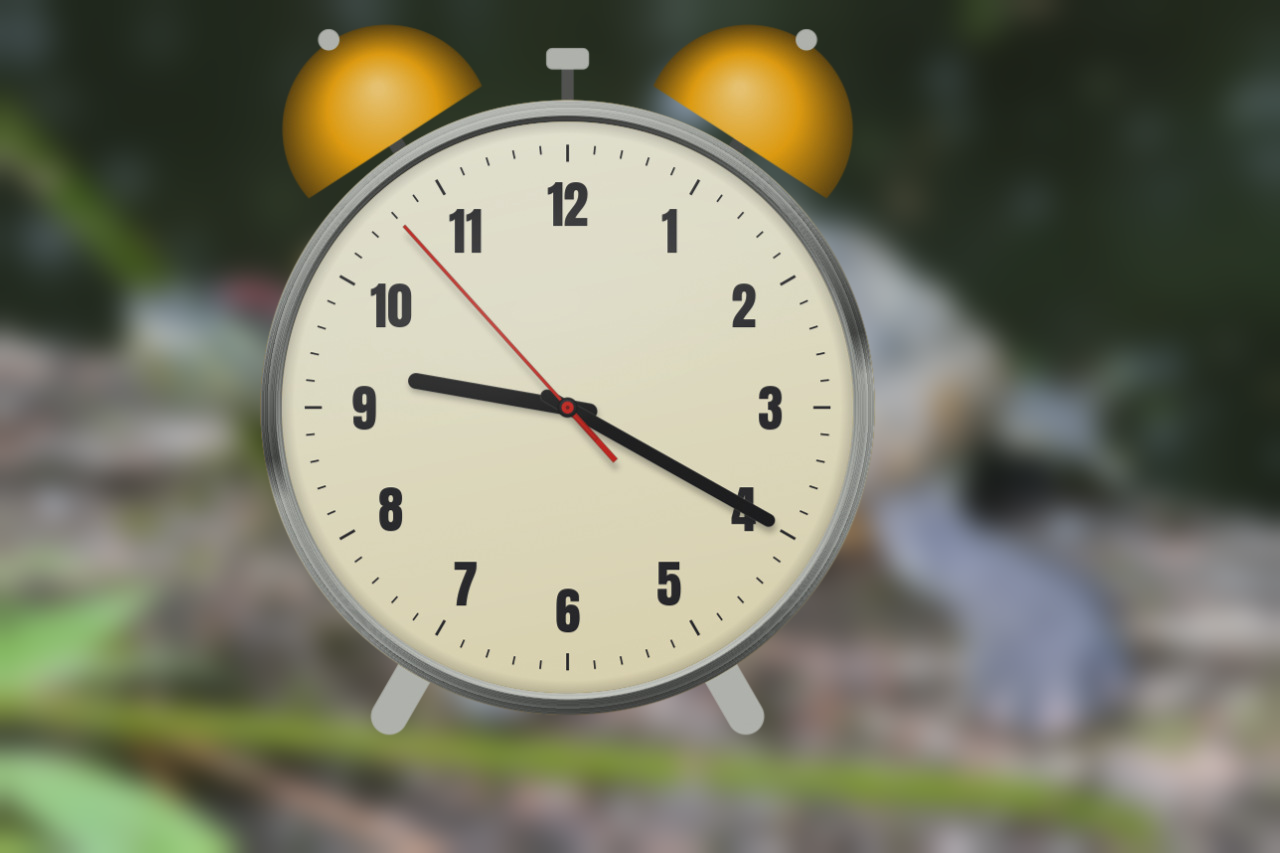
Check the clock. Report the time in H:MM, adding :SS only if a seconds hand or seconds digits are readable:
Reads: 9:19:53
